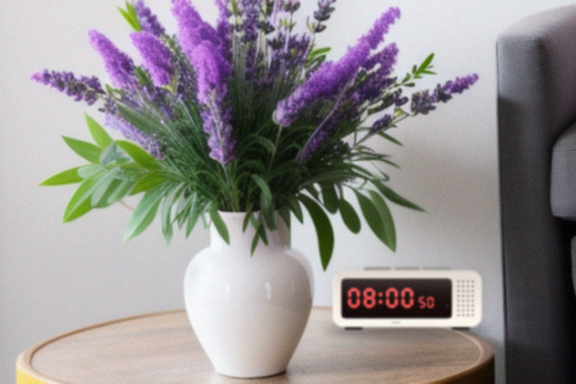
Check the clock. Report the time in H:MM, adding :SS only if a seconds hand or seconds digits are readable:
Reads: 8:00
